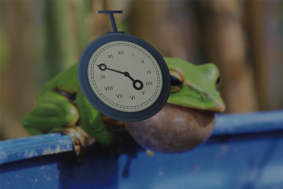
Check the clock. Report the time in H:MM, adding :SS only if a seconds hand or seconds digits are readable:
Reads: 4:49
